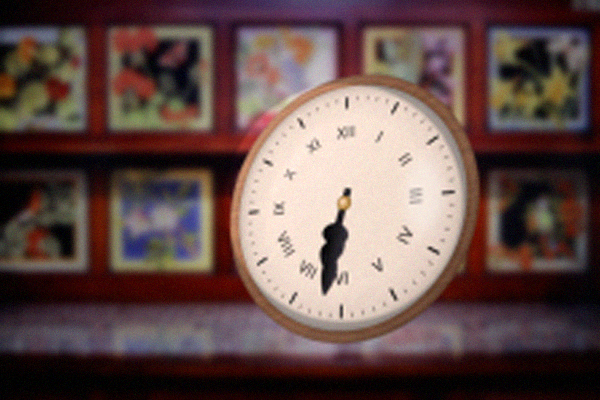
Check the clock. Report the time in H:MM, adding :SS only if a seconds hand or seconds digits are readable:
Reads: 6:32
